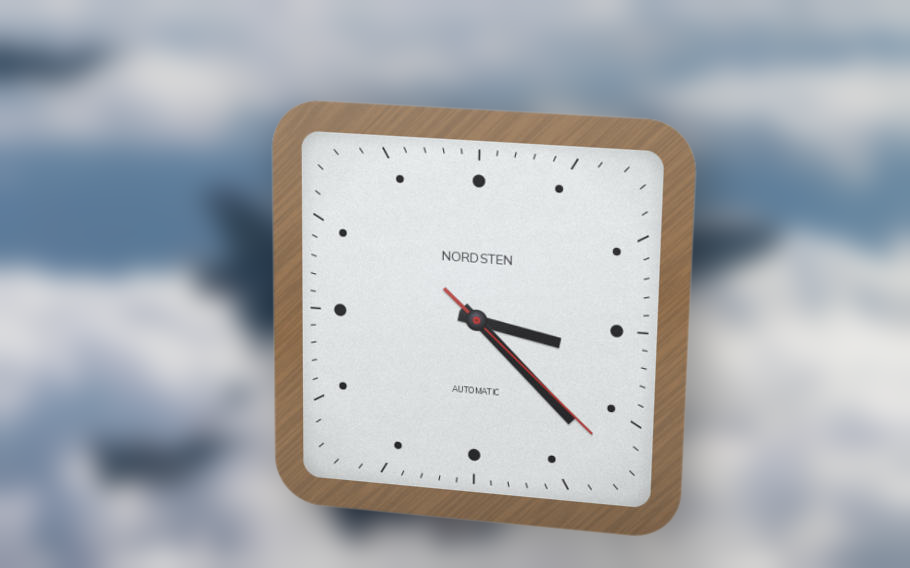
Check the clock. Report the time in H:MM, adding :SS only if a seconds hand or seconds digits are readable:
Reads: 3:22:22
